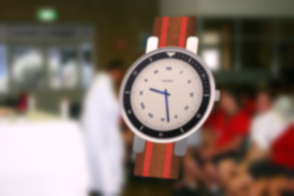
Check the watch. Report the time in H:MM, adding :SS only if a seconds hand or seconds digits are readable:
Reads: 9:28
